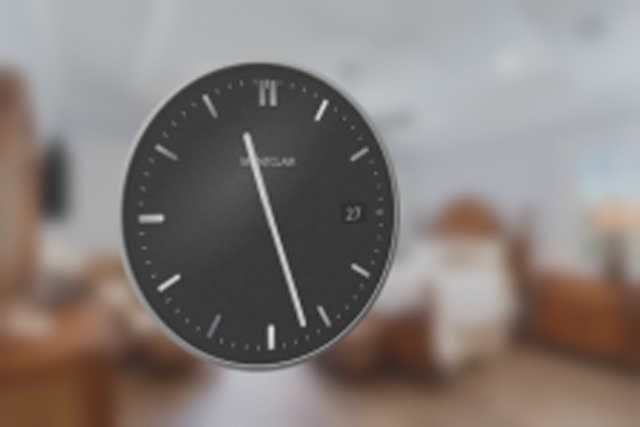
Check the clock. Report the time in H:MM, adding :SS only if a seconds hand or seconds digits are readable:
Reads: 11:27
